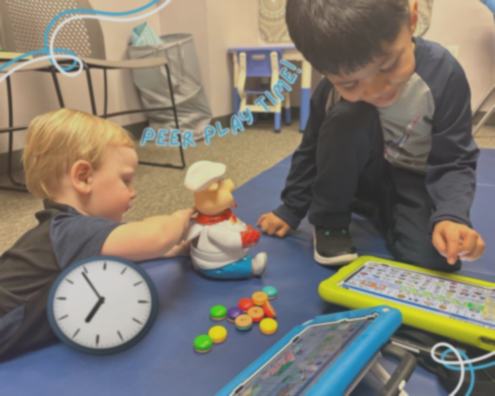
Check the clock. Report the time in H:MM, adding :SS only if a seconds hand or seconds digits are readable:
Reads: 6:54
